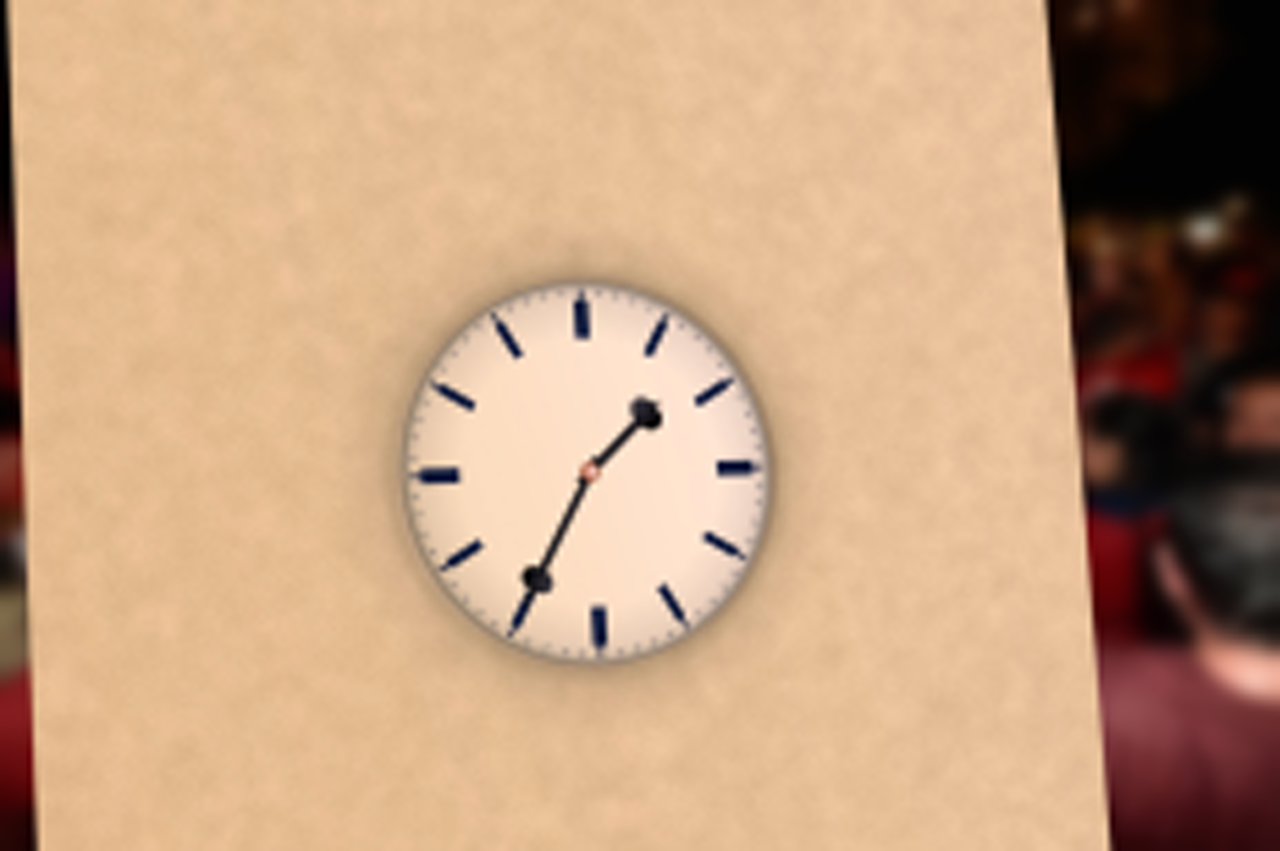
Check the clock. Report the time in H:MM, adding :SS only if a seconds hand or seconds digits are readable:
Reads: 1:35
